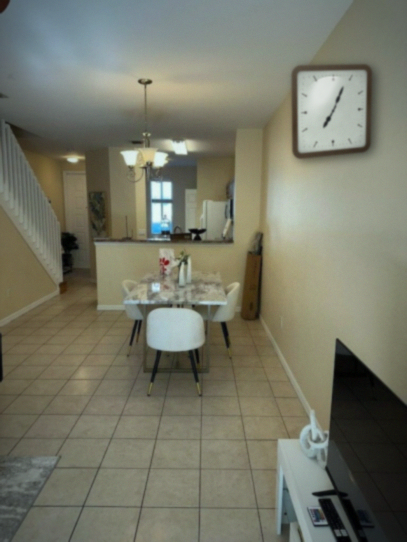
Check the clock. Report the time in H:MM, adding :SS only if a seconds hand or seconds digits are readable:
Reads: 7:04
